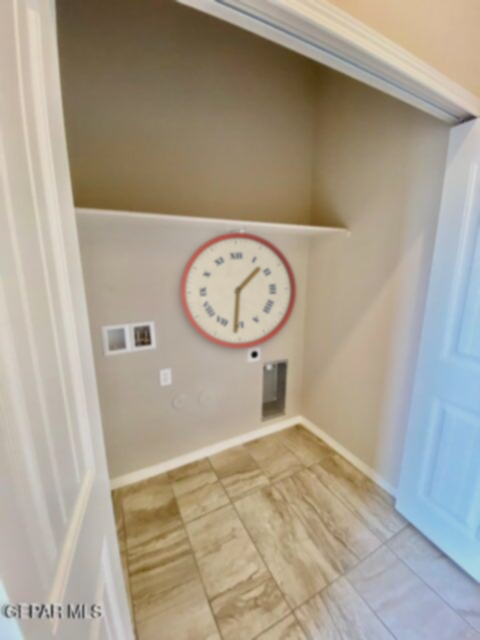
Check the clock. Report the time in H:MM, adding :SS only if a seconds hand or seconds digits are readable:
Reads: 1:31
